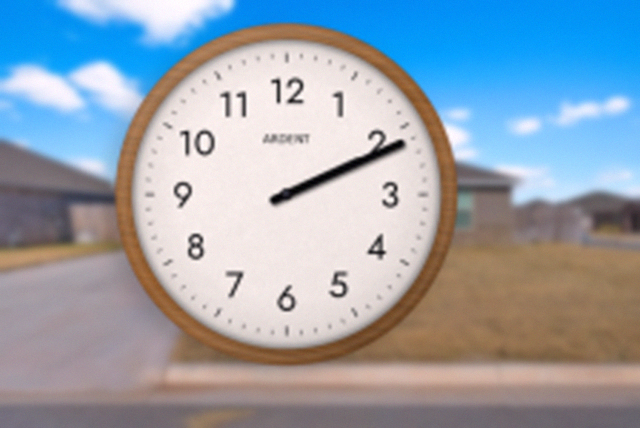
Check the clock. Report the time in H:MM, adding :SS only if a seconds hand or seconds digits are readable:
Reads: 2:11
